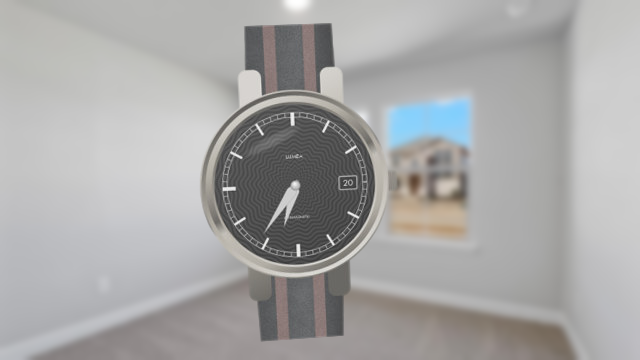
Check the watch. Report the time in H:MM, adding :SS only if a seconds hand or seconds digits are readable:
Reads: 6:36
